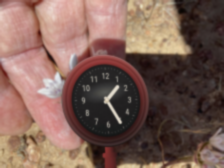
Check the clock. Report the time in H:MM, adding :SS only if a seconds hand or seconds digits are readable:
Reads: 1:25
